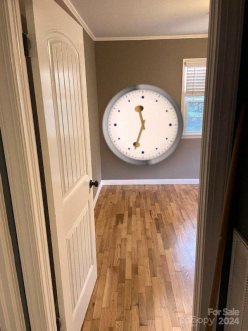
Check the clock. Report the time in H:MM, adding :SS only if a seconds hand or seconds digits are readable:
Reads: 11:33
